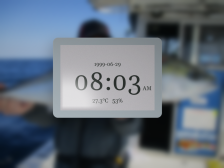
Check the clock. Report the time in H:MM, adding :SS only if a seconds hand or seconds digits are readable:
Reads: 8:03
